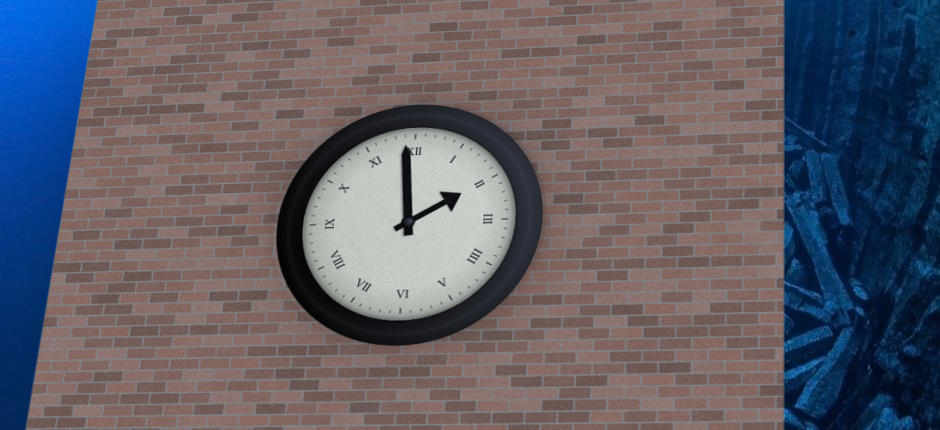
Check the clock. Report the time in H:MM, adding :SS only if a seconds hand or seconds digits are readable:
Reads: 1:59
